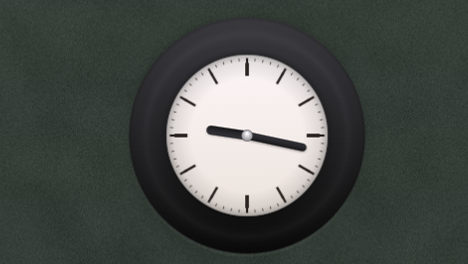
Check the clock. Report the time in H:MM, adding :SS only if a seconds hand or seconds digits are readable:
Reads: 9:17
